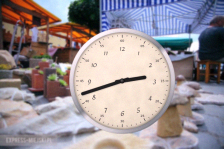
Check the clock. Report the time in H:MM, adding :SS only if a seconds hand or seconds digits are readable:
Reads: 2:42
